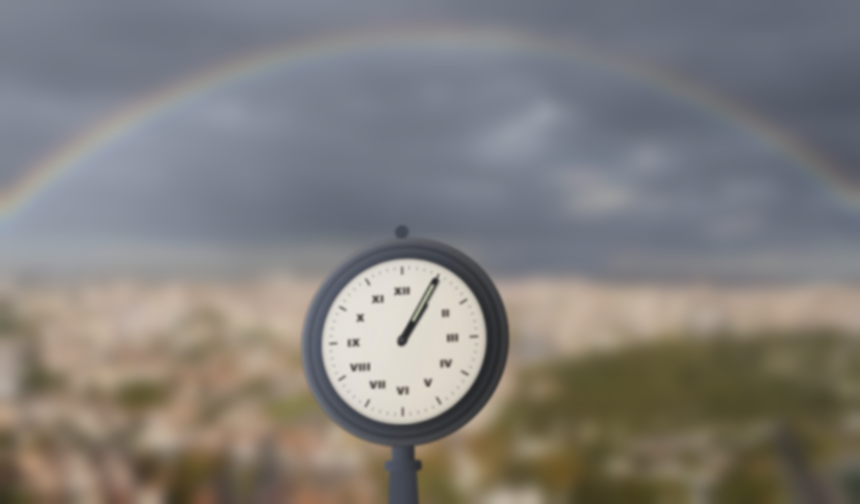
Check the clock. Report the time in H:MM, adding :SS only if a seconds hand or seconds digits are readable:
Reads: 1:05
